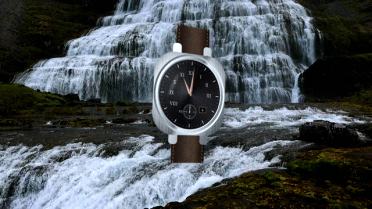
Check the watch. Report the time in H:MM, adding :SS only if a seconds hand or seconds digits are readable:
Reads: 11:01
